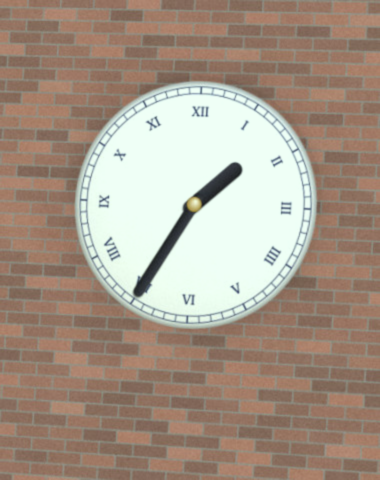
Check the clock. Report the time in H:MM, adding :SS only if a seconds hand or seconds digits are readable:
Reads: 1:35
